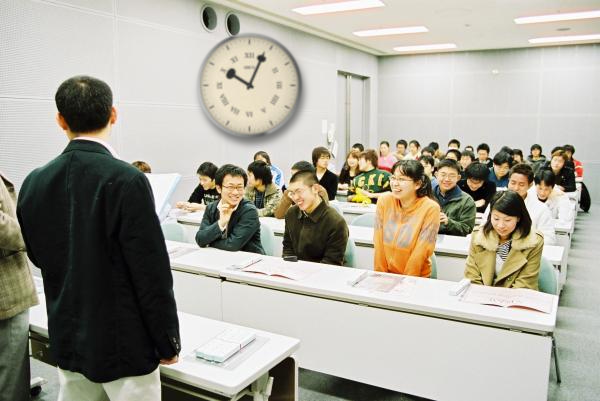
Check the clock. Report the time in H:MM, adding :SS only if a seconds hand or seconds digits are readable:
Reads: 10:04
